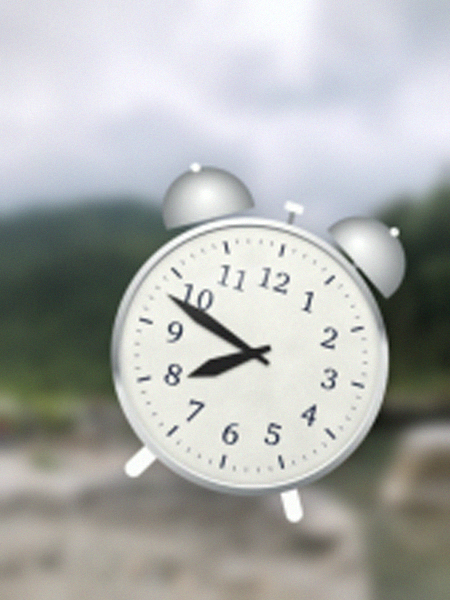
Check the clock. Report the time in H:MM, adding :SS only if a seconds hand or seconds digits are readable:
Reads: 7:48
